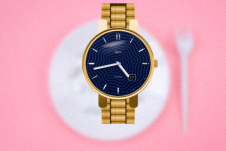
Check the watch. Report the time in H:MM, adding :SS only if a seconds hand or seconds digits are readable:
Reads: 4:43
